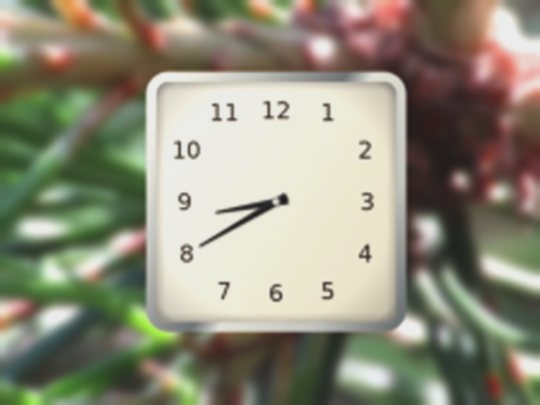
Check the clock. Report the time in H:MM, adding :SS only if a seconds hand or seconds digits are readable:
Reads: 8:40
